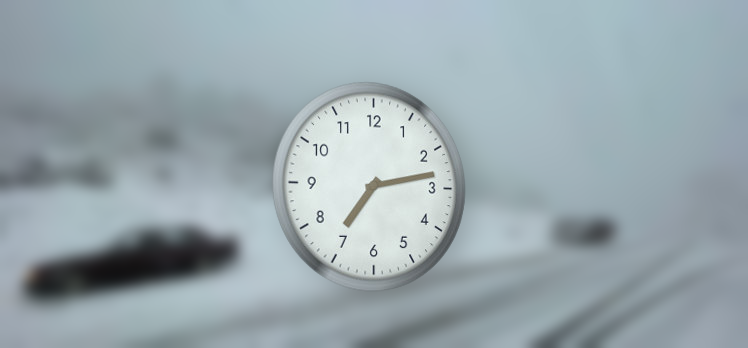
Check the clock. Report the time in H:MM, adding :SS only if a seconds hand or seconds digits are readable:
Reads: 7:13
